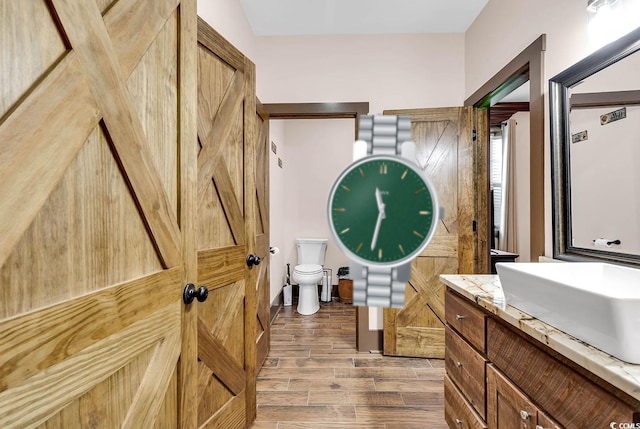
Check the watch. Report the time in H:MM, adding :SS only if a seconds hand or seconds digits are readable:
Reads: 11:32
